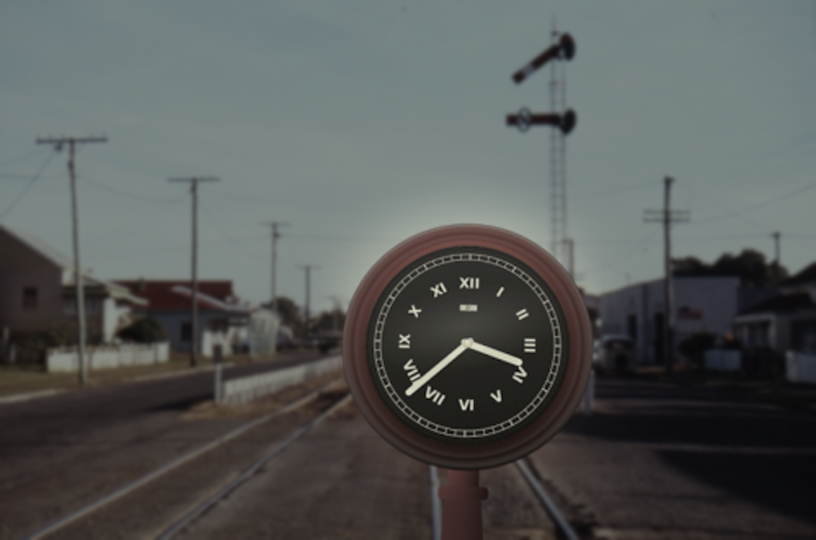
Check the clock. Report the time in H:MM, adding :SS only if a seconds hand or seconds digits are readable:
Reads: 3:38
